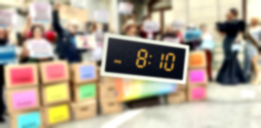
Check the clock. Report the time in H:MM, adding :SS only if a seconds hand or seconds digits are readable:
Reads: 8:10
